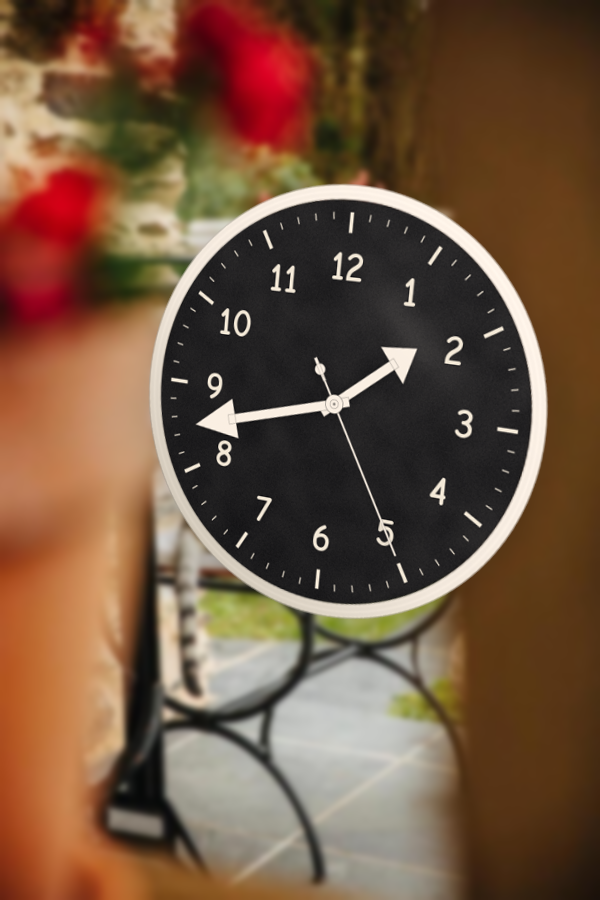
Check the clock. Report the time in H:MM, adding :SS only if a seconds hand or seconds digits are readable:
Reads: 1:42:25
